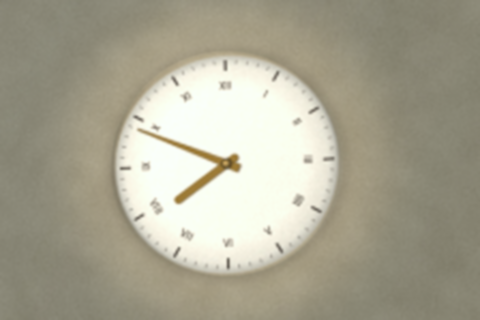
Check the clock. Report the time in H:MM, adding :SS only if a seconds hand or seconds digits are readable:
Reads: 7:49
